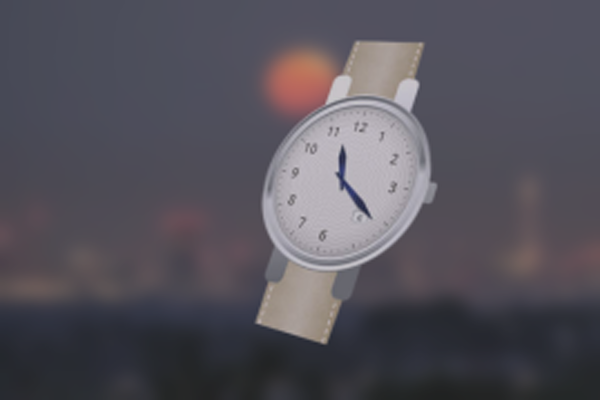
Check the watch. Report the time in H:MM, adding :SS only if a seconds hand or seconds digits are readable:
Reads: 11:21
